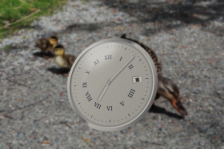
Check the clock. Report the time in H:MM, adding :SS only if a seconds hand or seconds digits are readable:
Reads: 7:08
